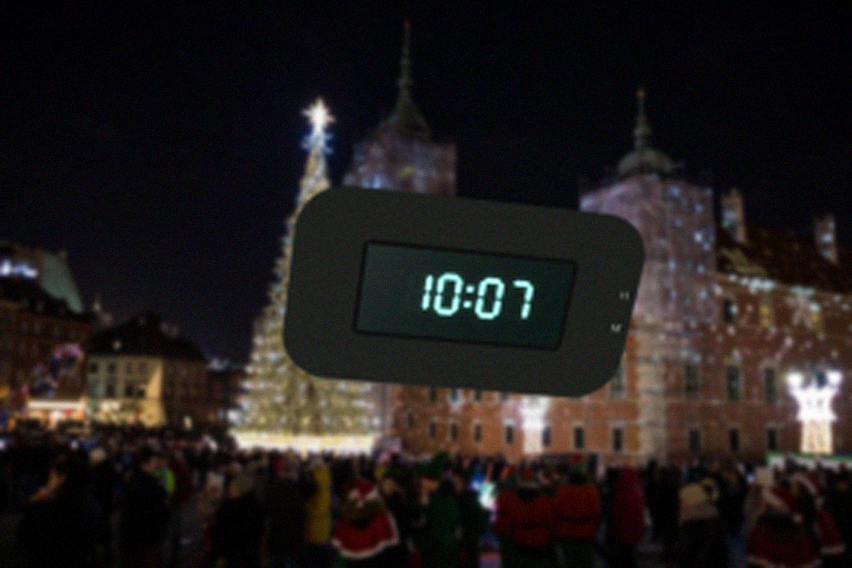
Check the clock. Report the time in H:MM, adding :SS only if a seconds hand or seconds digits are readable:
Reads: 10:07
